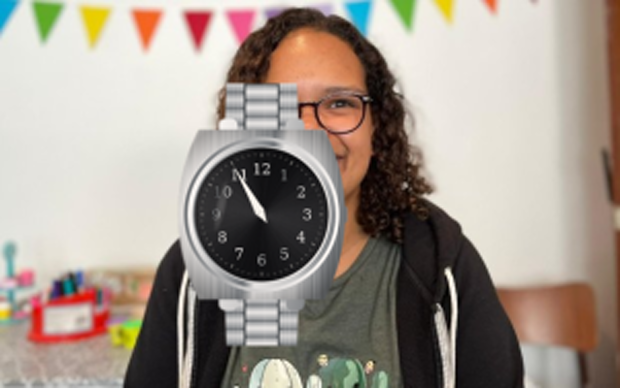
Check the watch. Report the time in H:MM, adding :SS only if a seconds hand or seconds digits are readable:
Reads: 10:55
